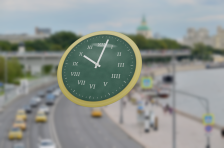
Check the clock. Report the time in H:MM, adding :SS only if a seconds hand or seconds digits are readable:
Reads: 10:02
